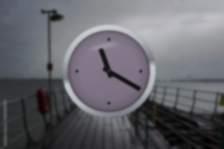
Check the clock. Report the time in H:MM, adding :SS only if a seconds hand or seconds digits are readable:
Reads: 11:20
